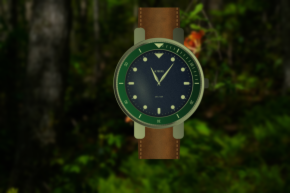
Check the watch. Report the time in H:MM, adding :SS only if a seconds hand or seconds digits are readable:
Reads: 11:06
